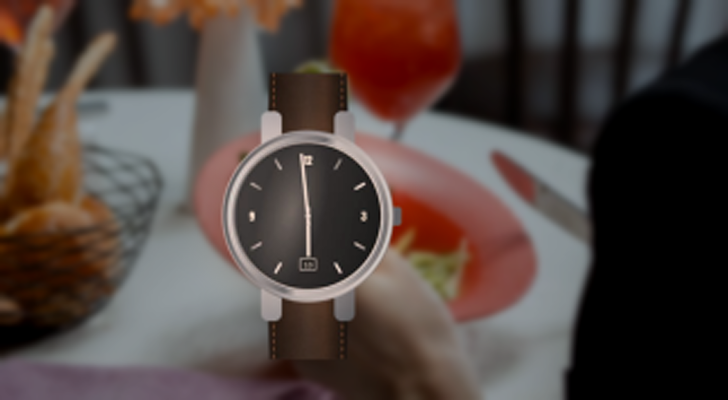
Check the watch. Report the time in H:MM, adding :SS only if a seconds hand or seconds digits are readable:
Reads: 5:59
